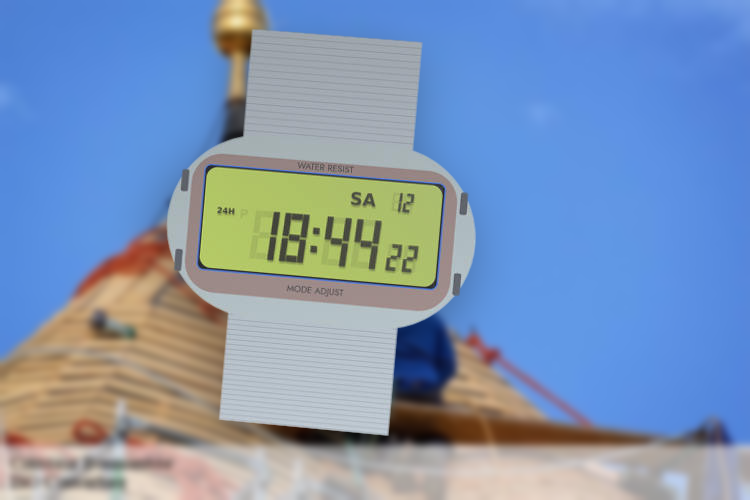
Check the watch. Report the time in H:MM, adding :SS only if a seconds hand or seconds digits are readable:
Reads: 18:44:22
